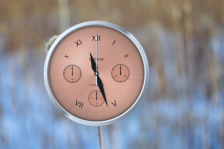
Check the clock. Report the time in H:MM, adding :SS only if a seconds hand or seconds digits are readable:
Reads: 11:27
